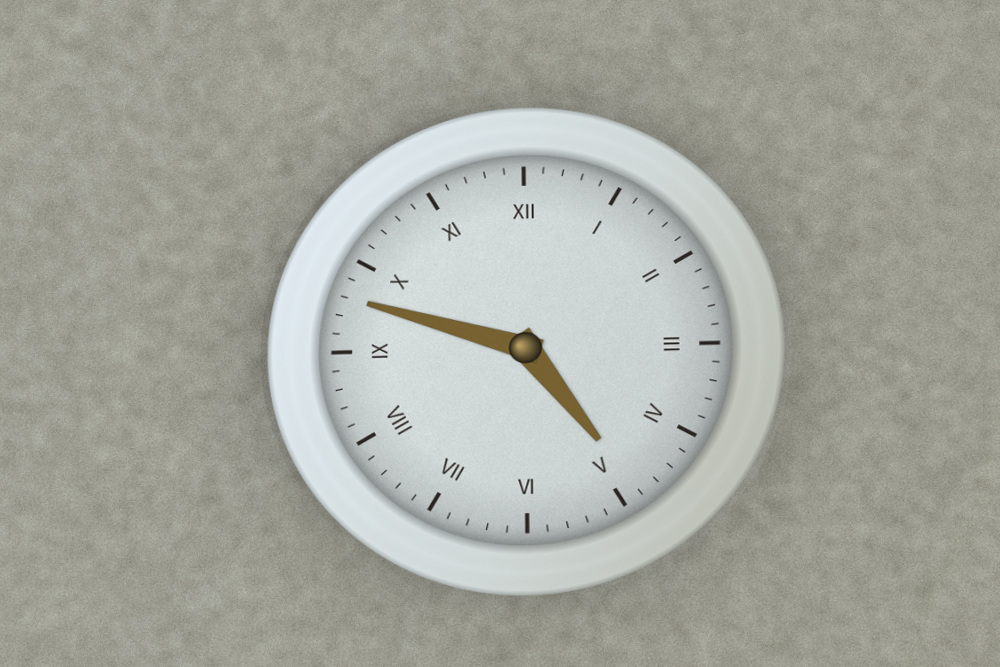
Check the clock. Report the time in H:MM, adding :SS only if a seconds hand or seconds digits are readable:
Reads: 4:48
